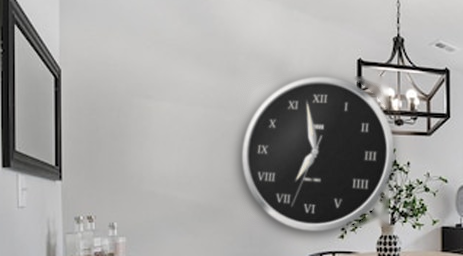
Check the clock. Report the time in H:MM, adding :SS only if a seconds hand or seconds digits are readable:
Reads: 6:57:33
